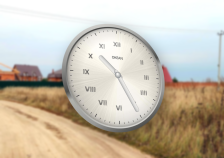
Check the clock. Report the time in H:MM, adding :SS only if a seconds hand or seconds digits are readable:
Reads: 10:25
